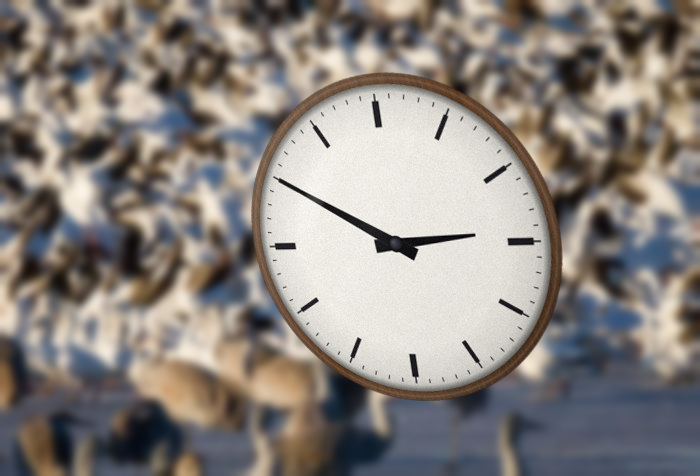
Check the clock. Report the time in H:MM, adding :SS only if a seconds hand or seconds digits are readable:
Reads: 2:50
